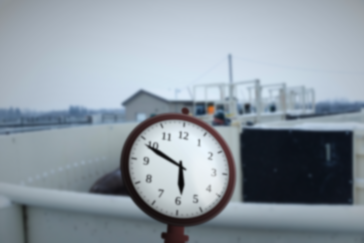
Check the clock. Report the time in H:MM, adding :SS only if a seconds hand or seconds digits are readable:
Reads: 5:49
